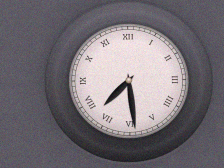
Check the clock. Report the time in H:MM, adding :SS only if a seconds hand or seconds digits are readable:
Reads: 7:29
